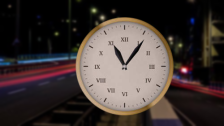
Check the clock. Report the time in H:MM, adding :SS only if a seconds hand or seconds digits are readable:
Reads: 11:06
